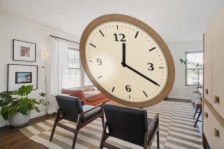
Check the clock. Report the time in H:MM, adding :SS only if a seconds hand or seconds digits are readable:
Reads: 12:20
